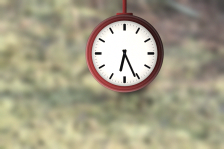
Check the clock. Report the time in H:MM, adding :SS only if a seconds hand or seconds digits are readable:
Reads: 6:26
